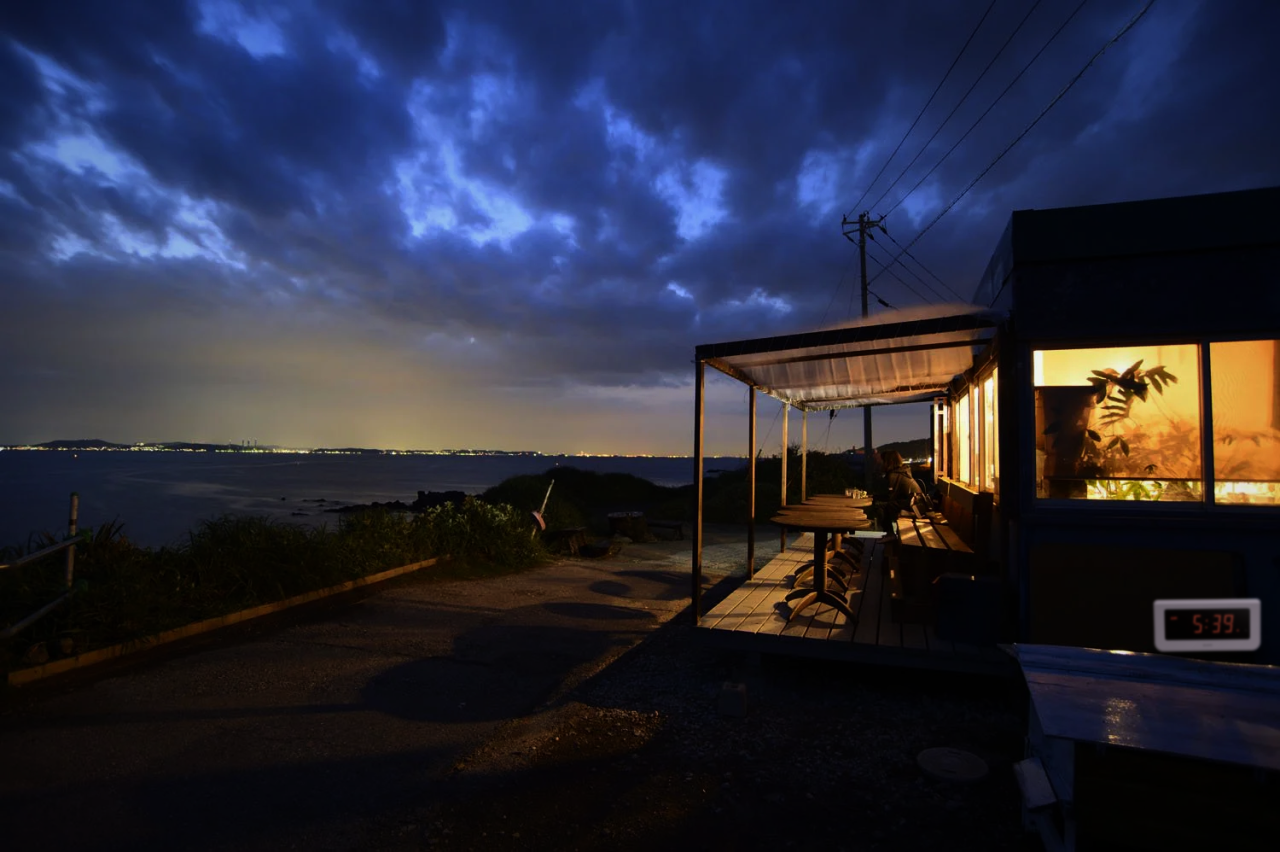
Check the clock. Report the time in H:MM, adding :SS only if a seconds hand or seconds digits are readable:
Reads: 5:39
